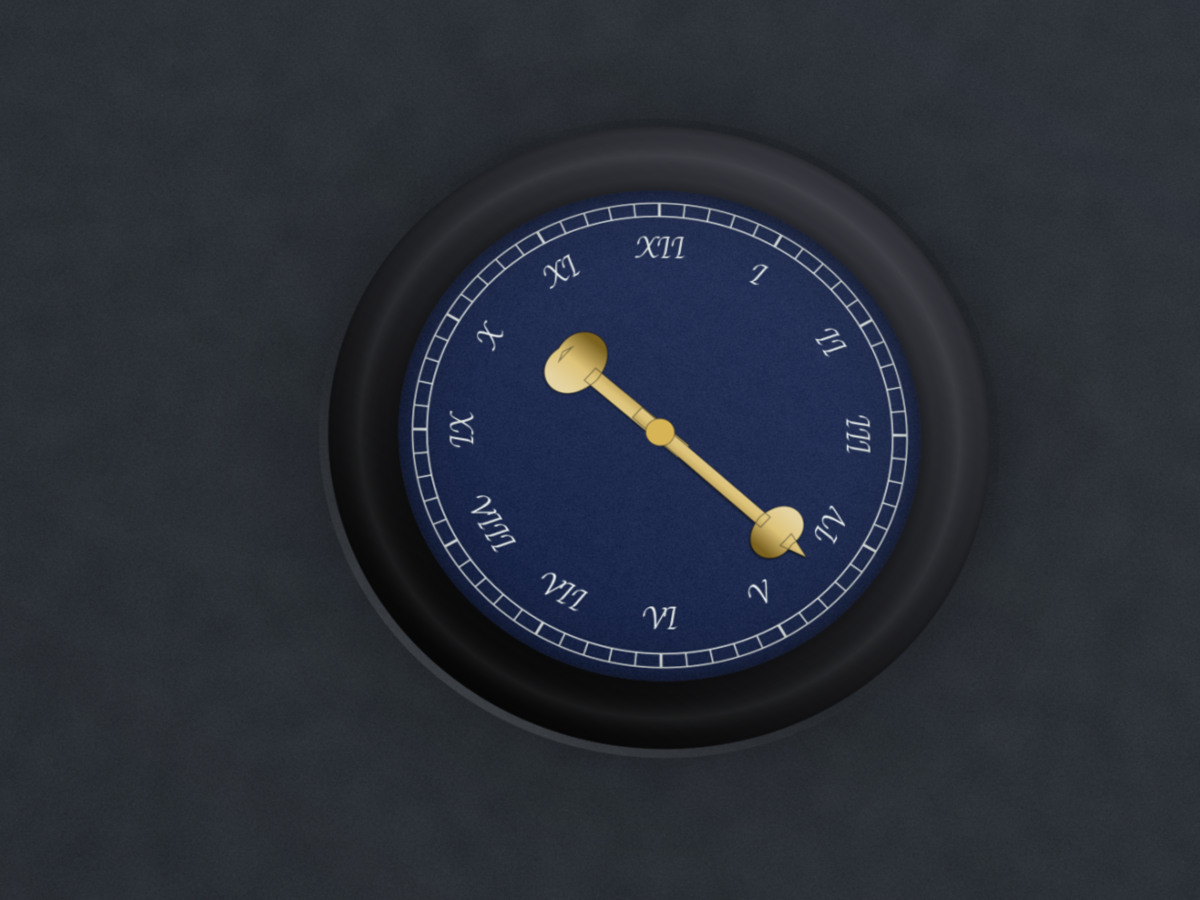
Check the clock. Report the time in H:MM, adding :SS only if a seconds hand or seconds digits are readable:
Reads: 10:22
